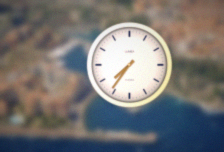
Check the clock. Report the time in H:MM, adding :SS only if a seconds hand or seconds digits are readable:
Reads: 7:36
